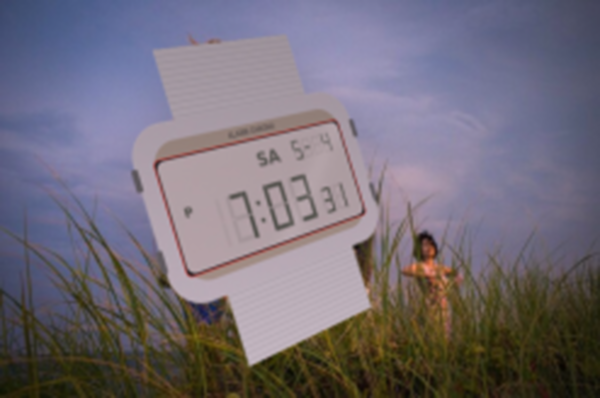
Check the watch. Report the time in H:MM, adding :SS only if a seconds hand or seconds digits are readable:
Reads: 7:03:31
